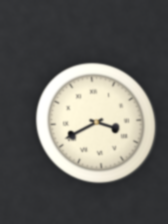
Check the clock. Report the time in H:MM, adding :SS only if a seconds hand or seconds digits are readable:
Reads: 3:41
